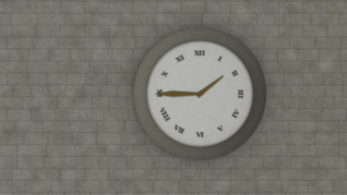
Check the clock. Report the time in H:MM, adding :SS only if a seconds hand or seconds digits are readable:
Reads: 1:45
